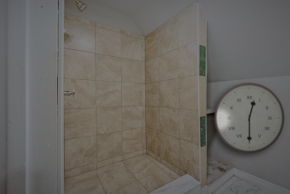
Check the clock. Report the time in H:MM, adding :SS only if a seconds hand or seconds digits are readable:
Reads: 12:30
